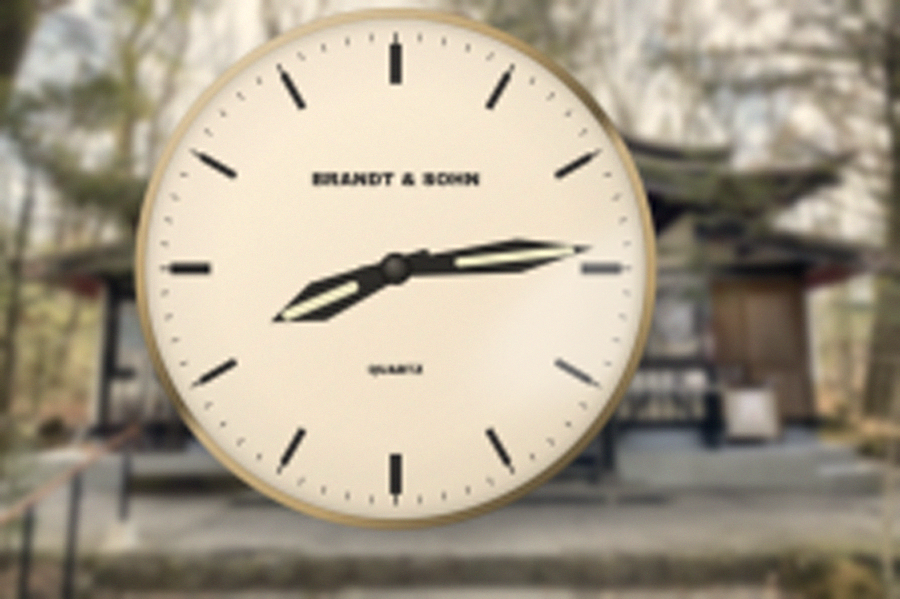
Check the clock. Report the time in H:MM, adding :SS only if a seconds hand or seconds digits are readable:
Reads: 8:14
